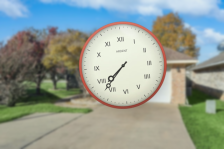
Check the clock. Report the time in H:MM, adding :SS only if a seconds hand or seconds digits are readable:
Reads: 7:37
